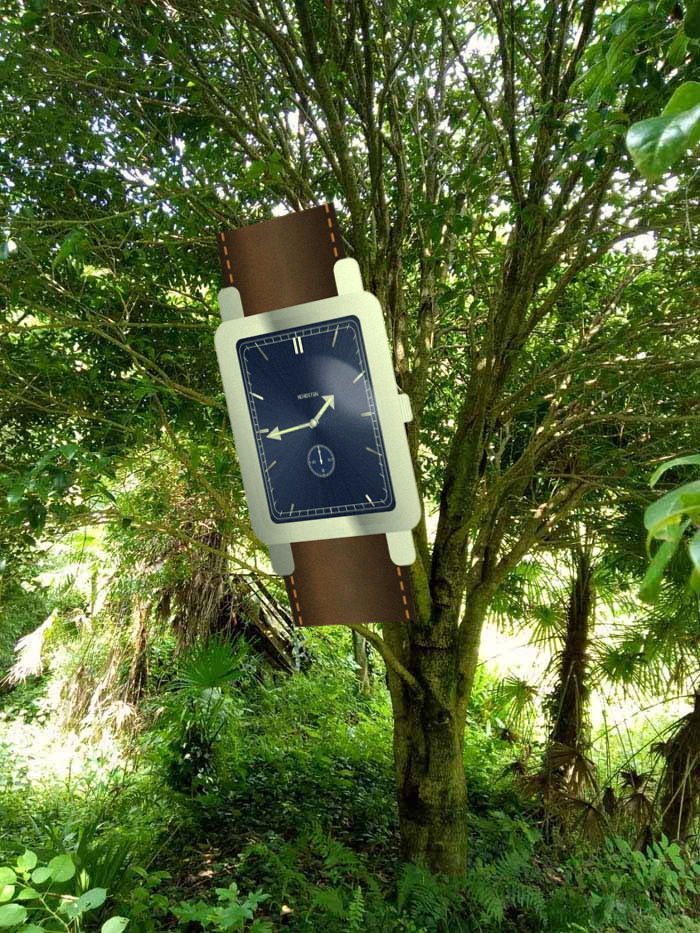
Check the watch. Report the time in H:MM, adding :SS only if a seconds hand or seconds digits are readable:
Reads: 1:44
